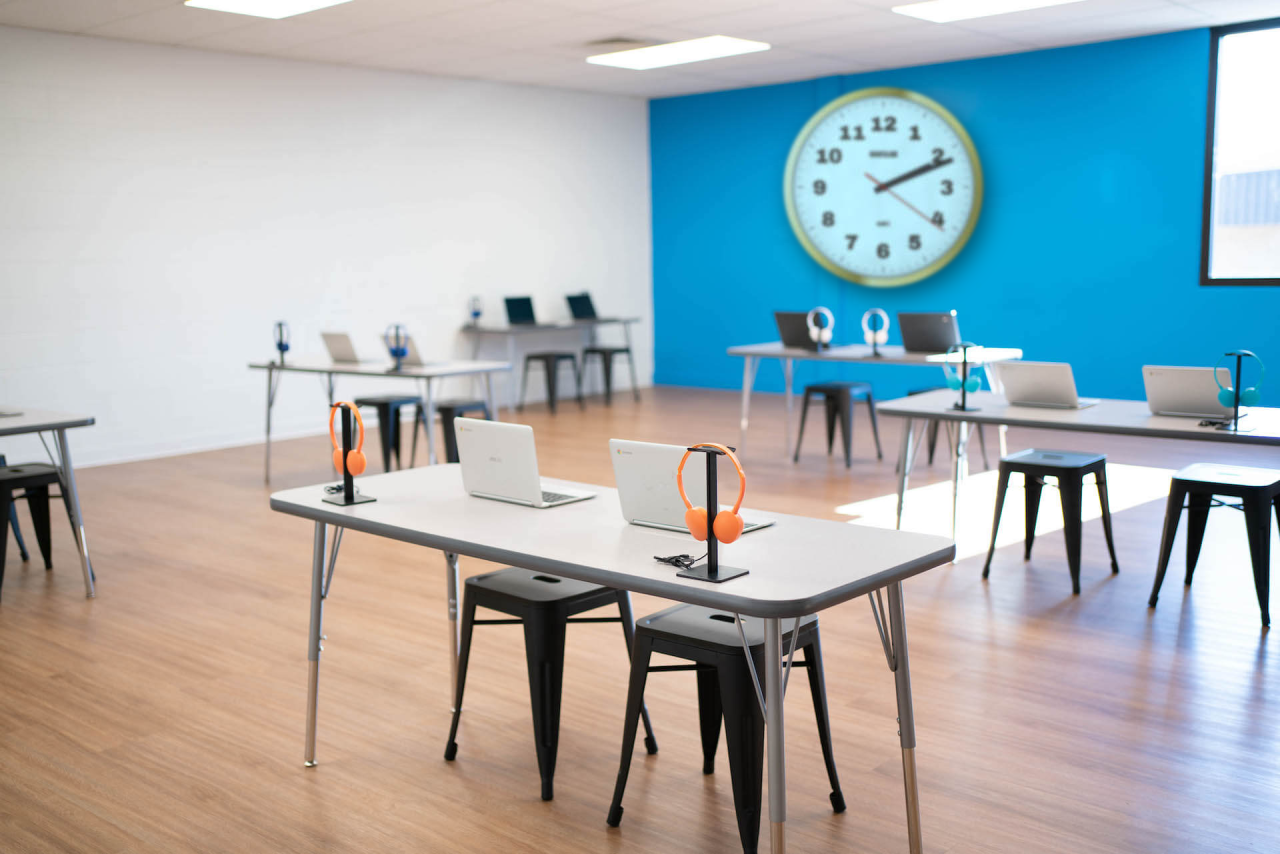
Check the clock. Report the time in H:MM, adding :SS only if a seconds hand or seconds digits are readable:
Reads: 2:11:21
